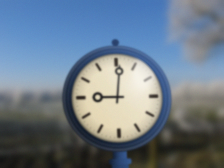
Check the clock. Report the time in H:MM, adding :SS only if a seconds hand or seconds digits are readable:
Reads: 9:01
